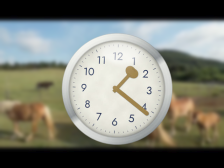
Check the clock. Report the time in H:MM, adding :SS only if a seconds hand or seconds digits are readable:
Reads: 1:21
